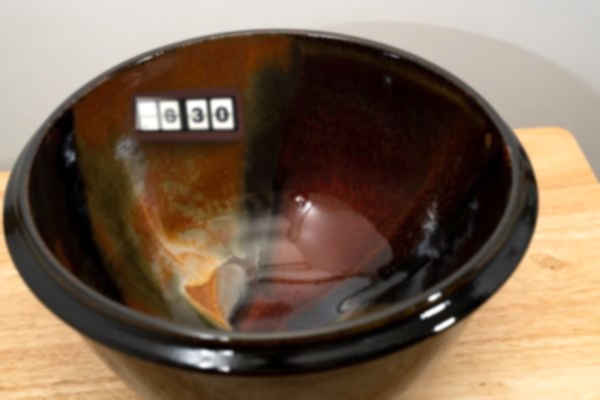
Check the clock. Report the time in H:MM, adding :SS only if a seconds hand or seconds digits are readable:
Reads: 6:30
